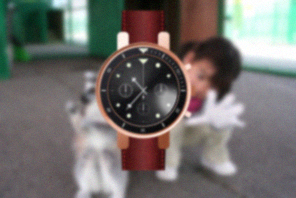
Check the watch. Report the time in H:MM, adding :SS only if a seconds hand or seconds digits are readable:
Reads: 10:37
